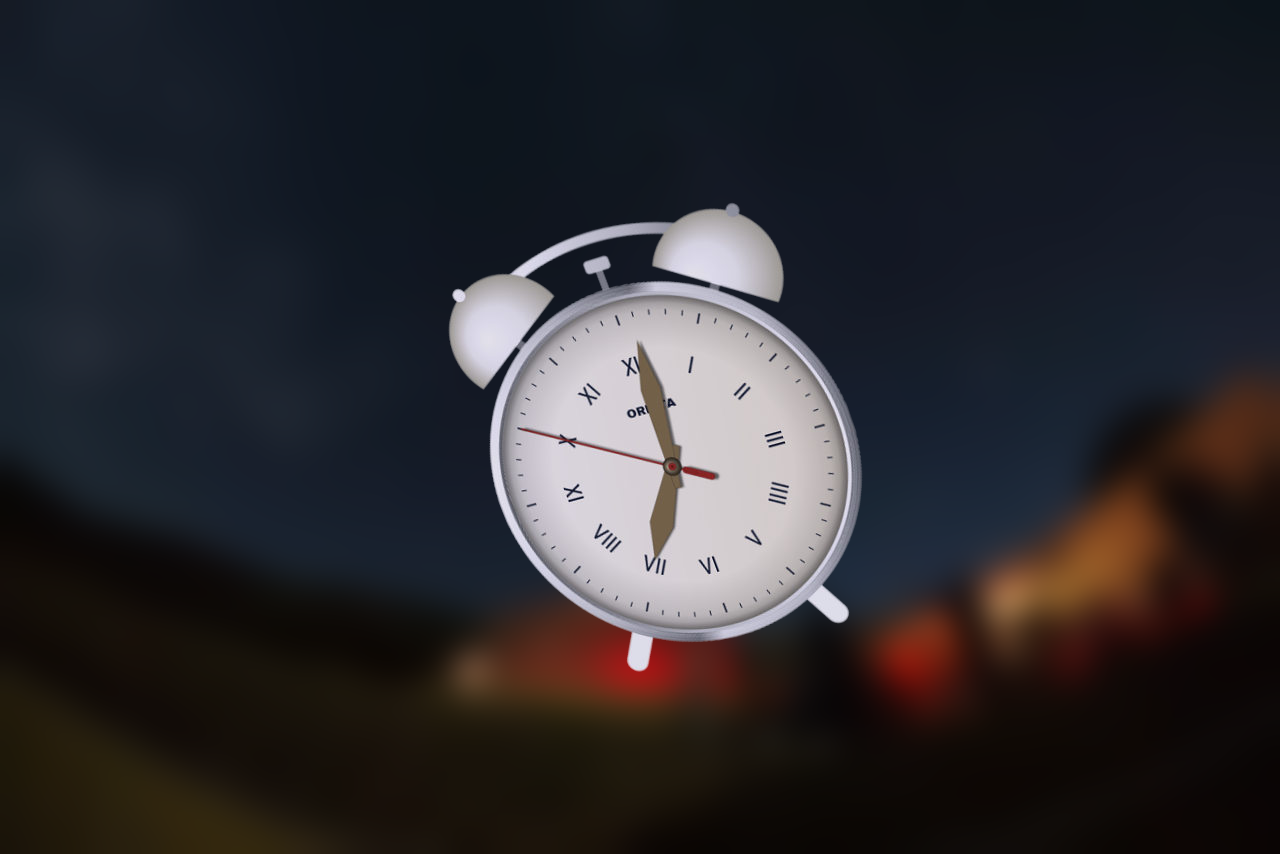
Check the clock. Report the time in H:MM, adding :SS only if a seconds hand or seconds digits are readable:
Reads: 7:00:50
